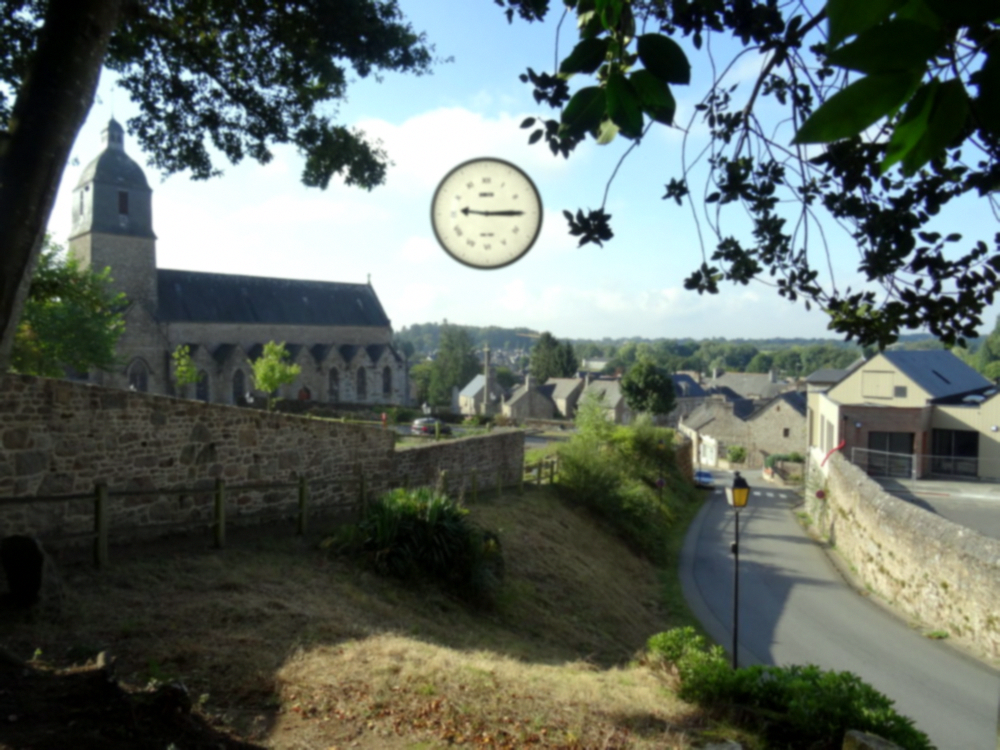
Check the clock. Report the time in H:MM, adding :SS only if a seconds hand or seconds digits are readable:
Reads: 9:15
